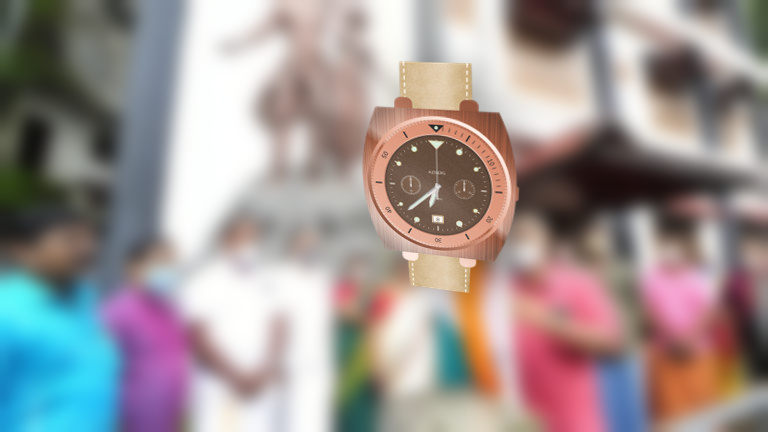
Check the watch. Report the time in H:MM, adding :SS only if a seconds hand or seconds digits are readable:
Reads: 6:38
